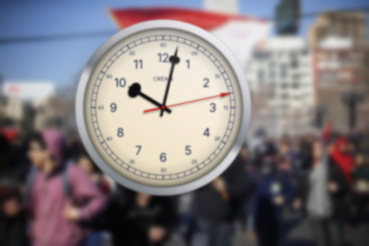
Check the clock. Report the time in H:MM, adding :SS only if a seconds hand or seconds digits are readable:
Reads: 10:02:13
